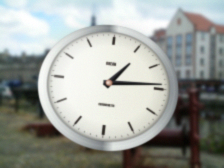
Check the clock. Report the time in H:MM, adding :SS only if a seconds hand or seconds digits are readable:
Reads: 1:14
